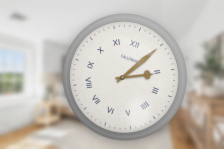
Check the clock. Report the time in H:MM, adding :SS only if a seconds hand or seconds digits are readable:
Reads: 2:05
